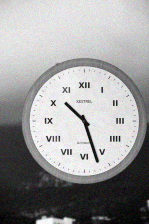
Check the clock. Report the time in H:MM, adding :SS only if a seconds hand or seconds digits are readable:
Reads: 10:27
